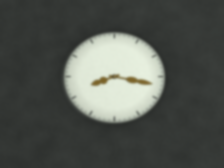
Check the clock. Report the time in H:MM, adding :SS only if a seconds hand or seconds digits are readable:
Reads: 8:17
